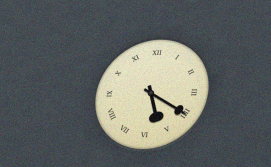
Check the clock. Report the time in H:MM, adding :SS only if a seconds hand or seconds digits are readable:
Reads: 5:20
